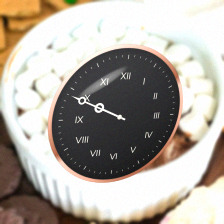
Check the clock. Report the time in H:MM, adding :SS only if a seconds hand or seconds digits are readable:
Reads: 9:49
